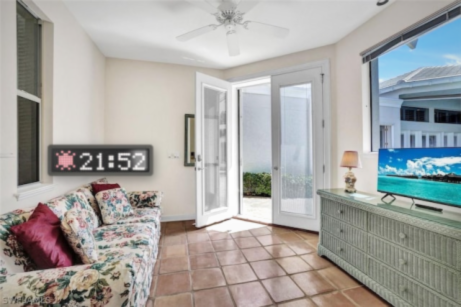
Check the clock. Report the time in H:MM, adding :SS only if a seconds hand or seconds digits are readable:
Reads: 21:52
